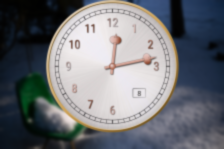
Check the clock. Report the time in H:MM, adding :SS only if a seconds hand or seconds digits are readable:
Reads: 12:13
